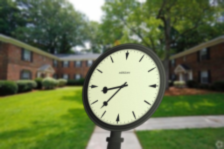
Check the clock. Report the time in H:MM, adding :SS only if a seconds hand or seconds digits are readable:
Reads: 8:37
